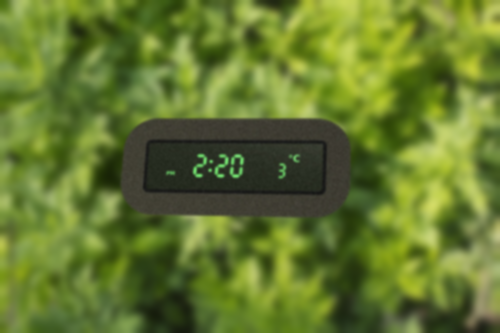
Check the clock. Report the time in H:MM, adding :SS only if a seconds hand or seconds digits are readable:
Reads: 2:20
